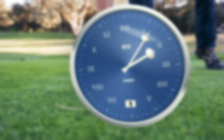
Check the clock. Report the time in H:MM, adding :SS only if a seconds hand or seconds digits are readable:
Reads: 2:06
